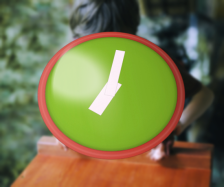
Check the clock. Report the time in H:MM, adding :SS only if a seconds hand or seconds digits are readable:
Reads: 7:02
